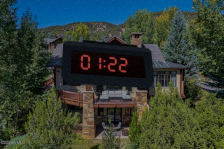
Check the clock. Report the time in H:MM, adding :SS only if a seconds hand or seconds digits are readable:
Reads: 1:22
